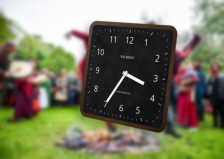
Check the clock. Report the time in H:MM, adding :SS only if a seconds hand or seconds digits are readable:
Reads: 3:35
